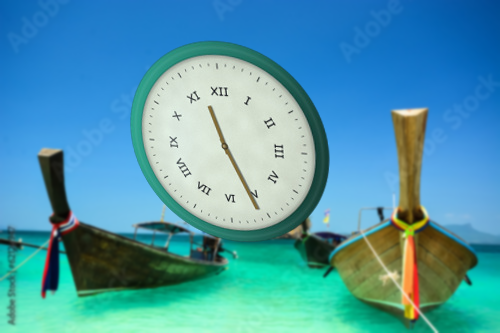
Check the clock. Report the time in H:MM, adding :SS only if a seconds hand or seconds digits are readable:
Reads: 11:26
